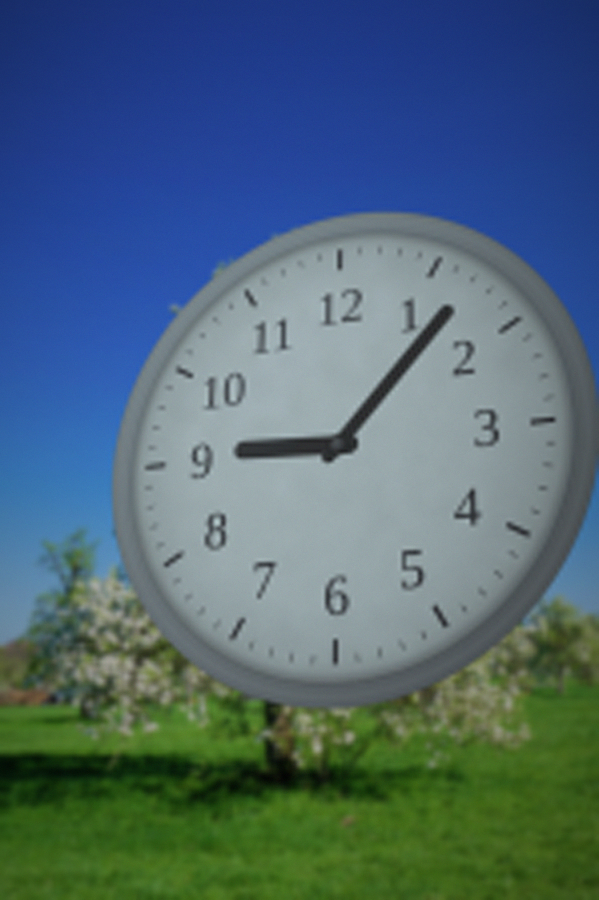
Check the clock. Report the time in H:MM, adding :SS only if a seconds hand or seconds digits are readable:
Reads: 9:07
